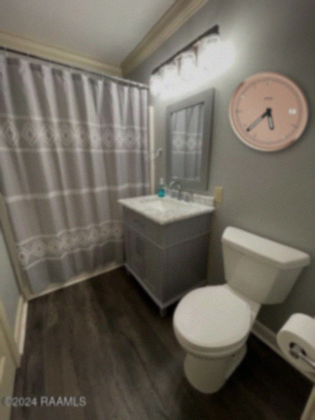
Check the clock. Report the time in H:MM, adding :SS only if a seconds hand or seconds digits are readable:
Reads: 5:38
